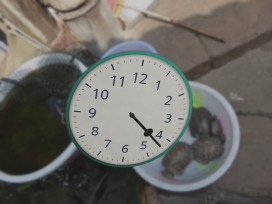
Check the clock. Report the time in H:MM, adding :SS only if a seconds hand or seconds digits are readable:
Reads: 4:22
